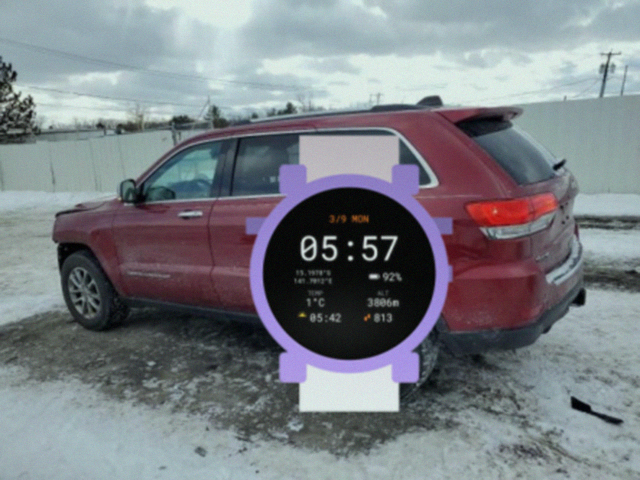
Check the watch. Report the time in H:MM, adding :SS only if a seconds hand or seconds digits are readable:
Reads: 5:57
